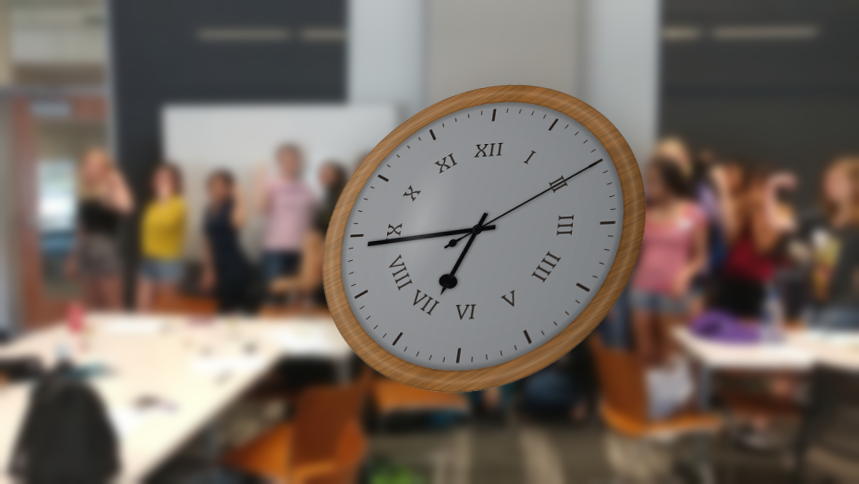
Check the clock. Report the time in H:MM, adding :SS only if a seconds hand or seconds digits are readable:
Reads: 6:44:10
